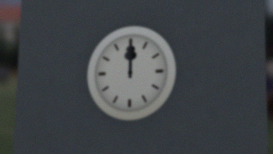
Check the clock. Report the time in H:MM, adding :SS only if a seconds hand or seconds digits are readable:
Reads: 12:00
